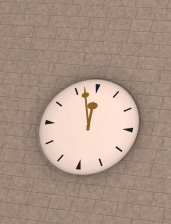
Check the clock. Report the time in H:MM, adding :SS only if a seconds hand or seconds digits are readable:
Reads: 11:57
